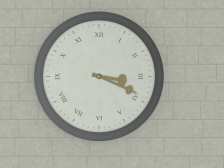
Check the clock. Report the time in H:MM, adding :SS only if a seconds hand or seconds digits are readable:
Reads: 3:19
